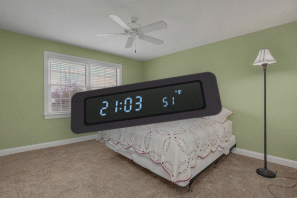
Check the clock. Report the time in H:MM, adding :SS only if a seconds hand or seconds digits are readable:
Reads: 21:03
